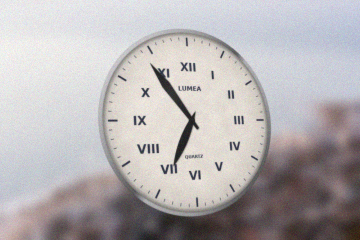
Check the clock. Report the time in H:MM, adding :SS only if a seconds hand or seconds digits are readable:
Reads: 6:54
